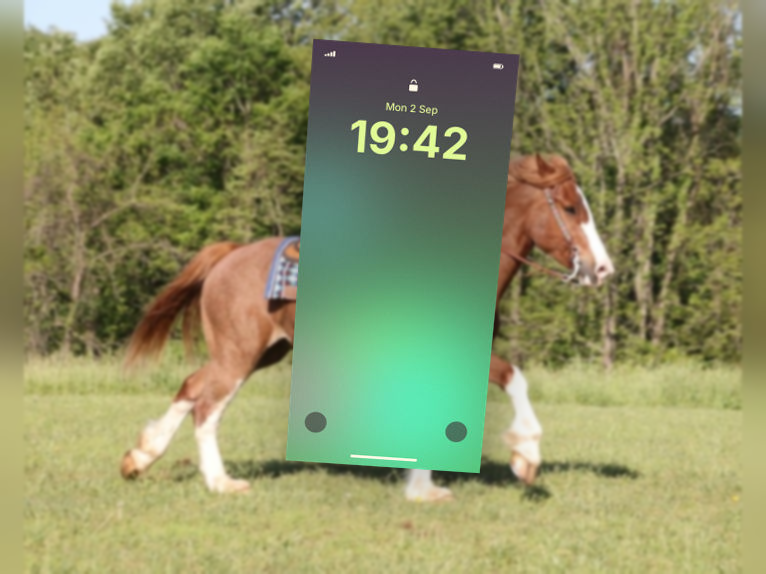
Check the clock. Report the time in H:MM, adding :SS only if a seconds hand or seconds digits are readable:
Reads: 19:42
